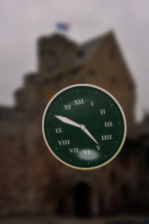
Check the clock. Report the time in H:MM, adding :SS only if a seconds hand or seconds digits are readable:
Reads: 4:50
